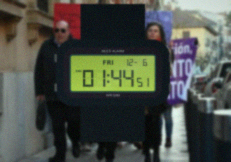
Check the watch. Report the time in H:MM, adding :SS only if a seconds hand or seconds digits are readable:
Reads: 1:44
